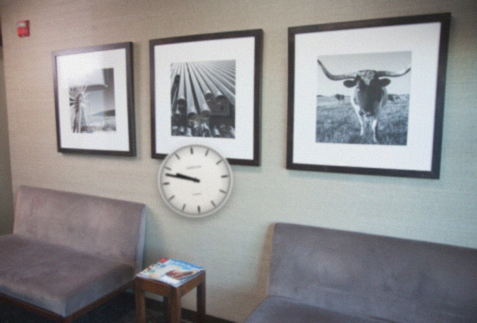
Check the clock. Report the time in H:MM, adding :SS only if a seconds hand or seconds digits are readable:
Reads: 9:48
